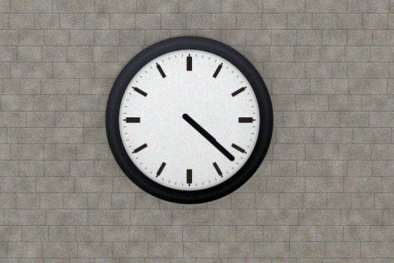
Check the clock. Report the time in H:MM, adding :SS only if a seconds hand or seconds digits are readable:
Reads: 4:22
